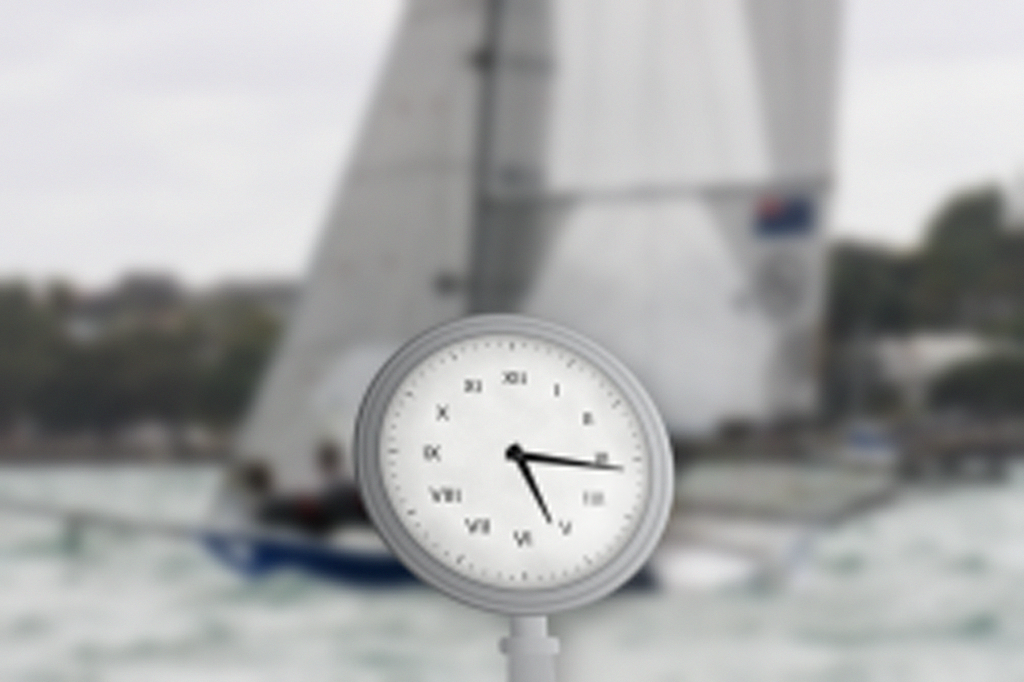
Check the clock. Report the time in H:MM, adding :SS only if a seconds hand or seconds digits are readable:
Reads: 5:16
